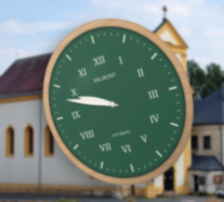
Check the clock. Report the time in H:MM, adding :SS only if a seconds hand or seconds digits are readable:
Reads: 9:48
